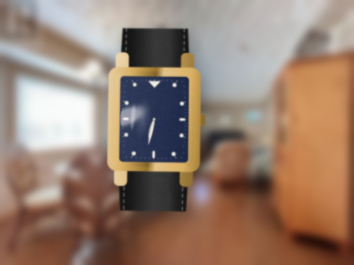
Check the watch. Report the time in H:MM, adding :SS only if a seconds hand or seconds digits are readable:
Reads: 6:32
